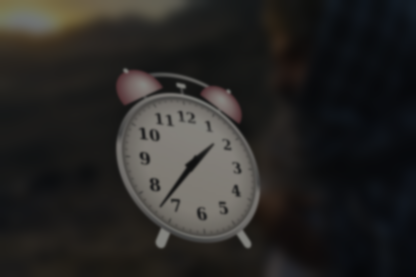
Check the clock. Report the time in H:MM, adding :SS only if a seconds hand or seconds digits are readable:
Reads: 1:37
